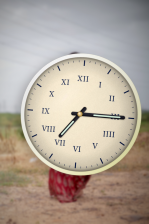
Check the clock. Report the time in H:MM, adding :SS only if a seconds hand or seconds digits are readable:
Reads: 7:15
